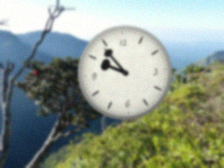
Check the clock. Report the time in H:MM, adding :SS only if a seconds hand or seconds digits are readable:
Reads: 9:54
